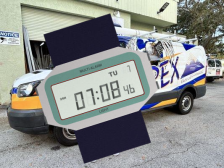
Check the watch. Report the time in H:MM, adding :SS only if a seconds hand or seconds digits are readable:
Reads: 7:08:46
